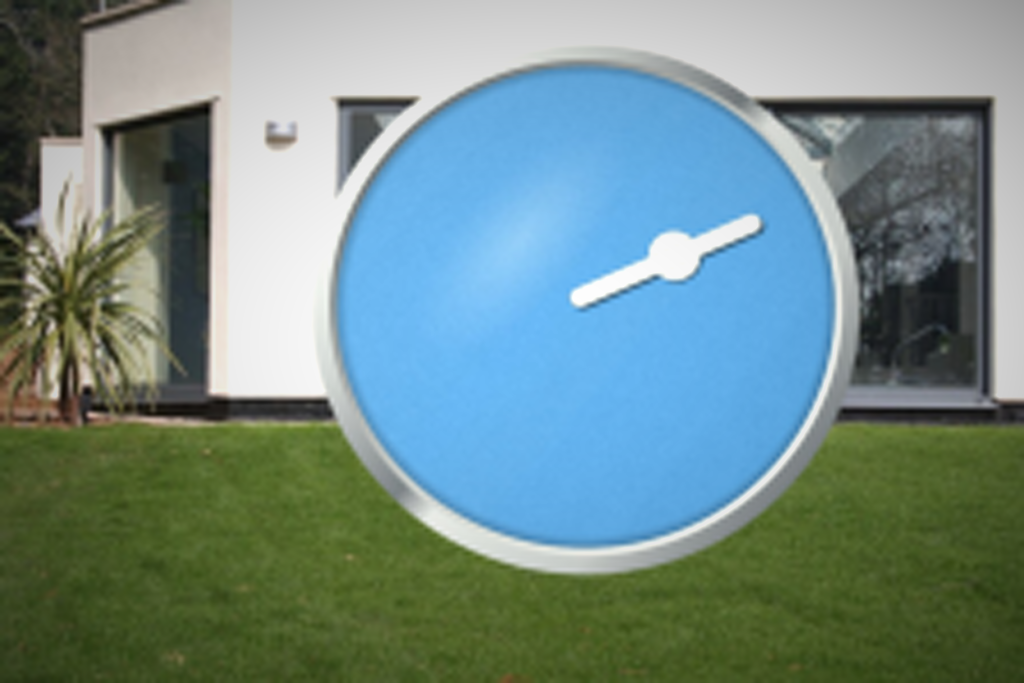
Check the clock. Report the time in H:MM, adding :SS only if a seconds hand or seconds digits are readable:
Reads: 2:11
